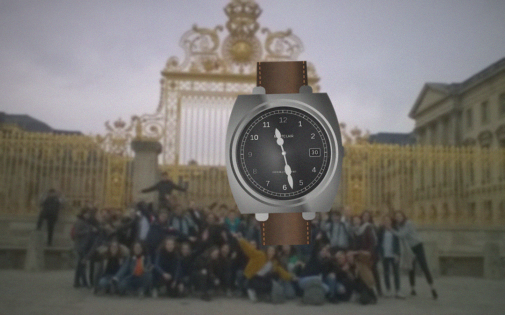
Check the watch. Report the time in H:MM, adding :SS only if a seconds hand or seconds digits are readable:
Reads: 11:28
